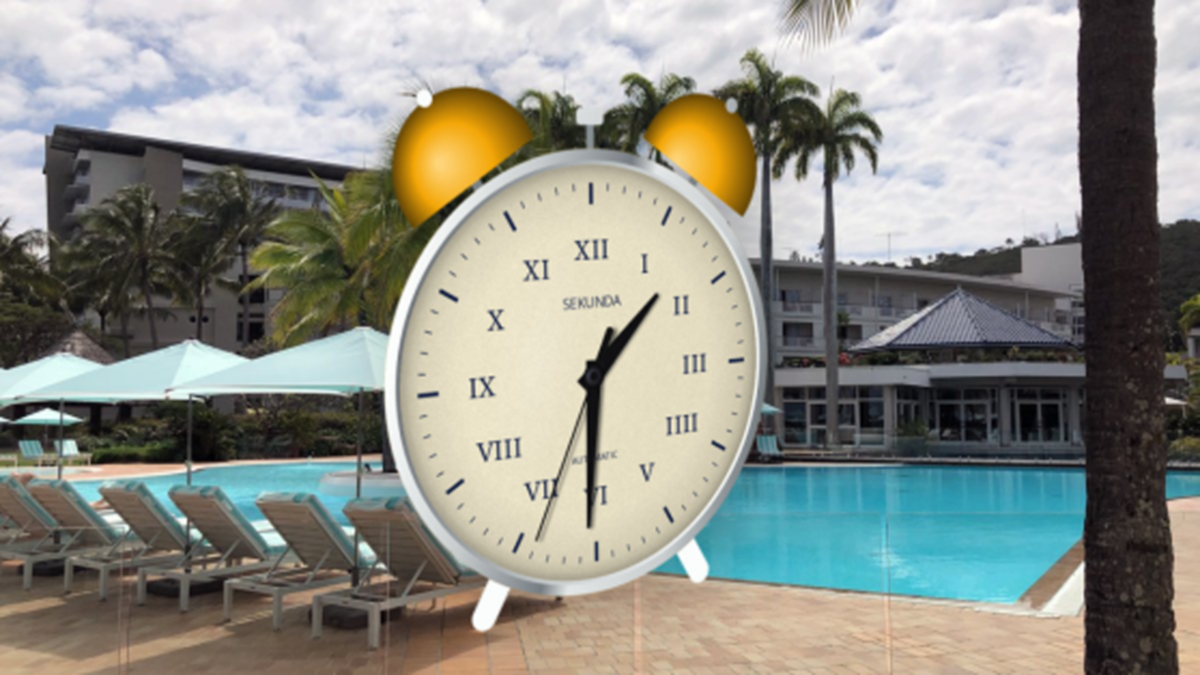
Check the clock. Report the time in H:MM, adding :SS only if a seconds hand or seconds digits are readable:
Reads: 1:30:34
